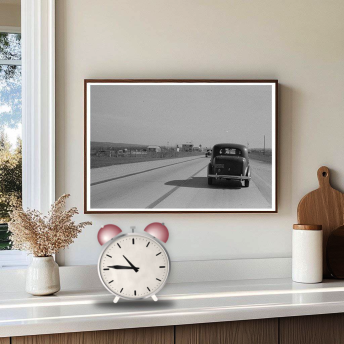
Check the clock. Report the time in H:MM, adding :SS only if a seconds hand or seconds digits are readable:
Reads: 10:46
